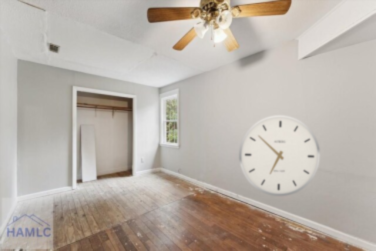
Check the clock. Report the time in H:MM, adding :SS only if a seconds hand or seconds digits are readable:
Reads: 6:52
